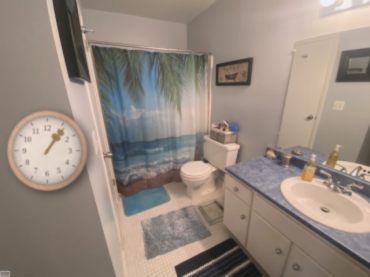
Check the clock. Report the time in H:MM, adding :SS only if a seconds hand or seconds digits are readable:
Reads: 1:06
